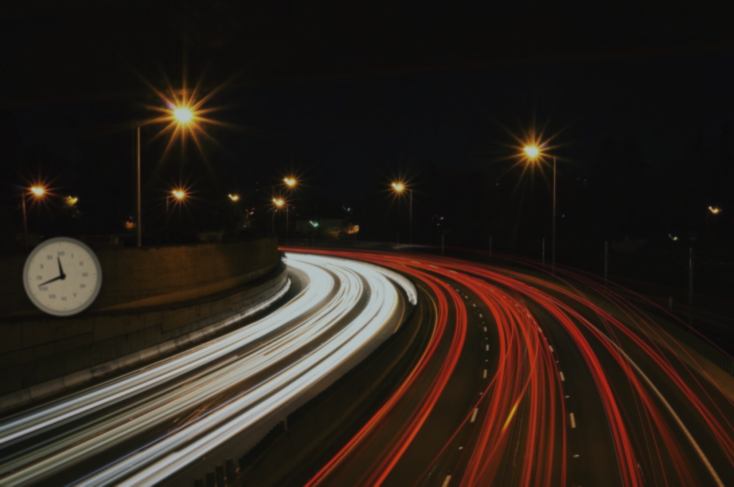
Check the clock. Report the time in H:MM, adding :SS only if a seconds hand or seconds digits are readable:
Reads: 11:42
